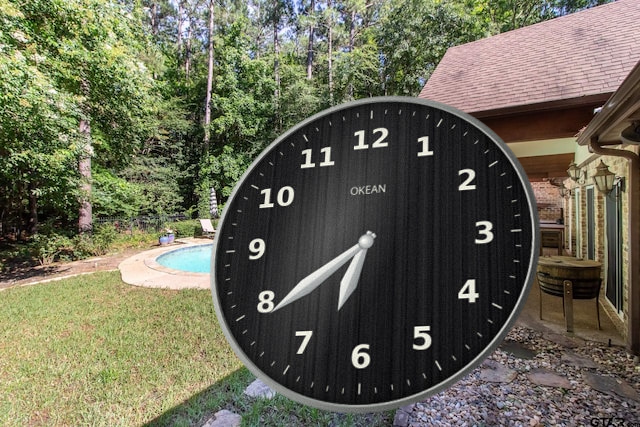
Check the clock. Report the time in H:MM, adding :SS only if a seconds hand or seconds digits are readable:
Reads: 6:39
